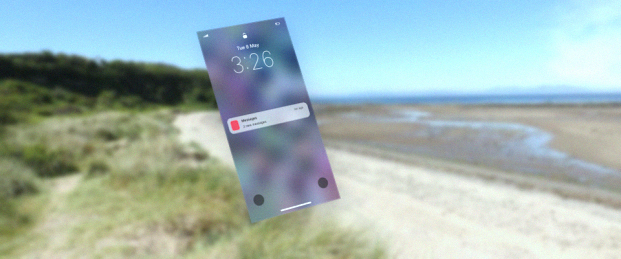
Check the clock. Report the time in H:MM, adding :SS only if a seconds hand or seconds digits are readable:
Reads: 3:26
